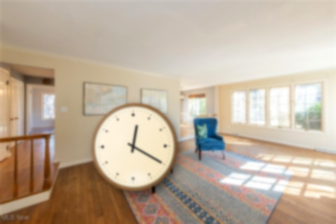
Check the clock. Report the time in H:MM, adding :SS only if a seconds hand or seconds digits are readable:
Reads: 12:20
